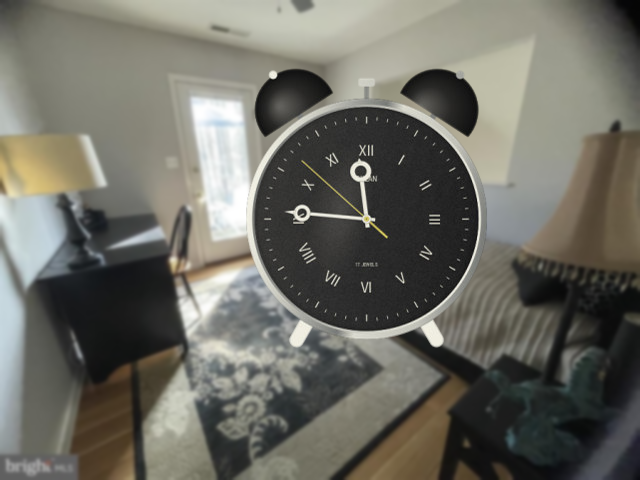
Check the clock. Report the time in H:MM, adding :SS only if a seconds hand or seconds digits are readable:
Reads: 11:45:52
